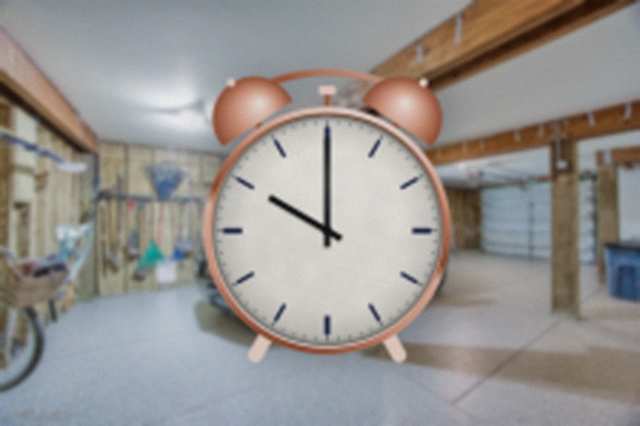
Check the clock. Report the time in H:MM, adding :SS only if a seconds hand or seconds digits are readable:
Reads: 10:00
